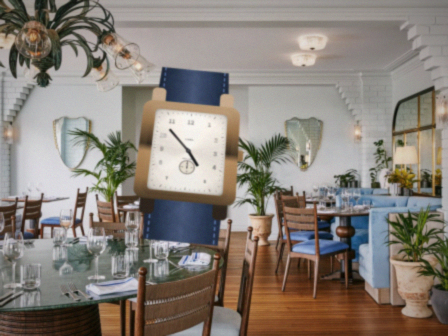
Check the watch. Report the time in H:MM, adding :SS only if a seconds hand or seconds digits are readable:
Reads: 4:53
